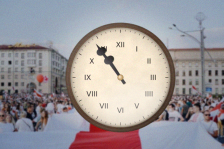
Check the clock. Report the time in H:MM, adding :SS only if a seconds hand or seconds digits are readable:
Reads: 10:54
